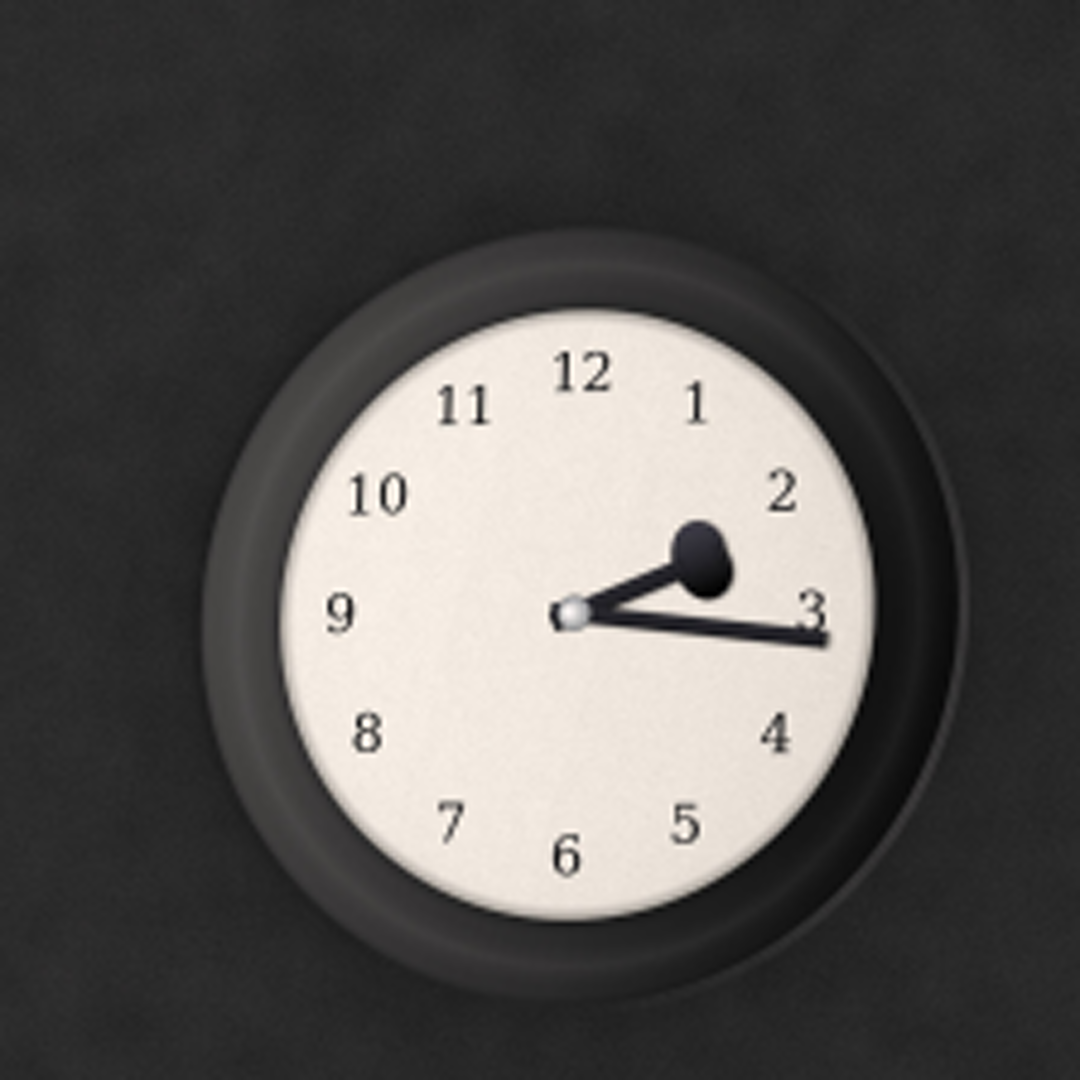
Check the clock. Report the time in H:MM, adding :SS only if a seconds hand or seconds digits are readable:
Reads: 2:16
